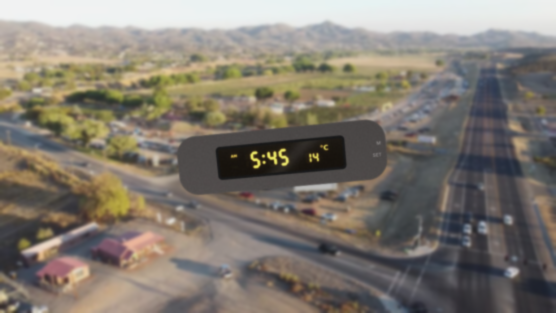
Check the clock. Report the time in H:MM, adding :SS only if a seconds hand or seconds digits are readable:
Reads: 5:45
